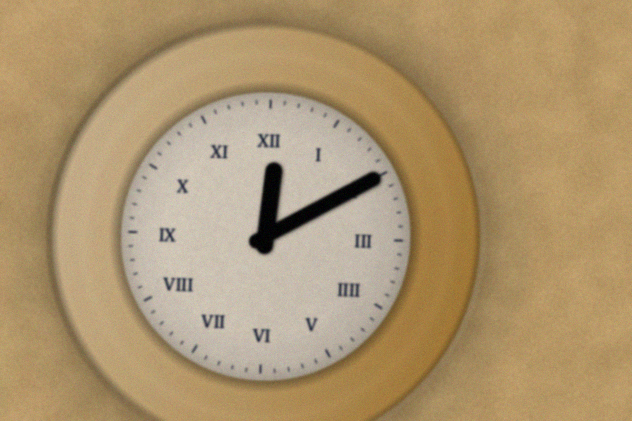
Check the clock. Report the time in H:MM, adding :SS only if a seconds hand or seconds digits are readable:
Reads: 12:10
